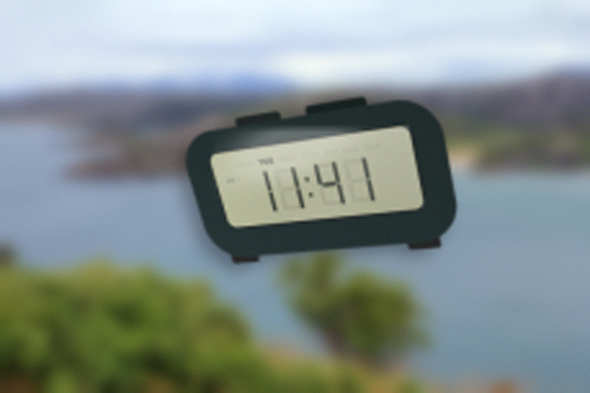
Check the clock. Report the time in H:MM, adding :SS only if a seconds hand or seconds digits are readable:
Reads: 11:41
